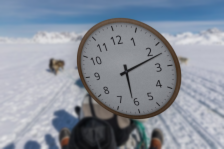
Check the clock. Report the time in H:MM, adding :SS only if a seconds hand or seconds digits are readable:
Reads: 6:12
